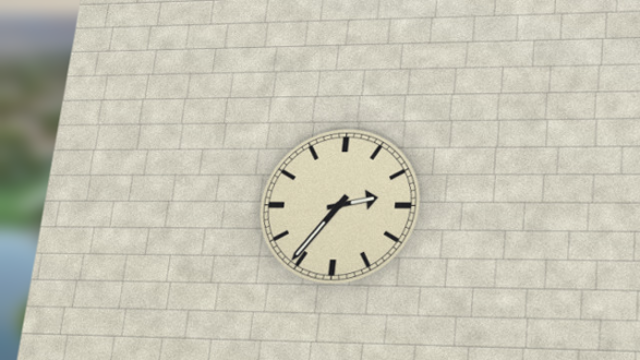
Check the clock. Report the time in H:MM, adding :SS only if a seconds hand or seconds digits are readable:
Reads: 2:36
